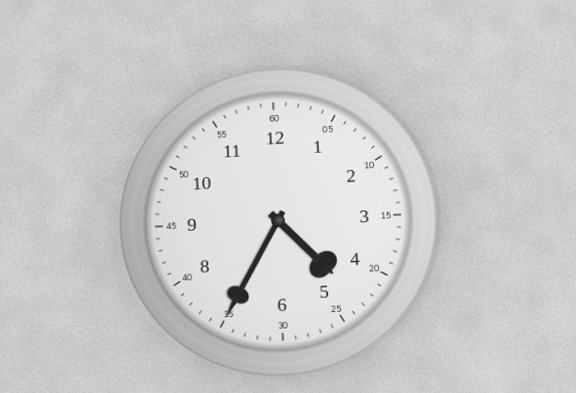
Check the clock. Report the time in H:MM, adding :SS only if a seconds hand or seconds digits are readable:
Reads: 4:35
